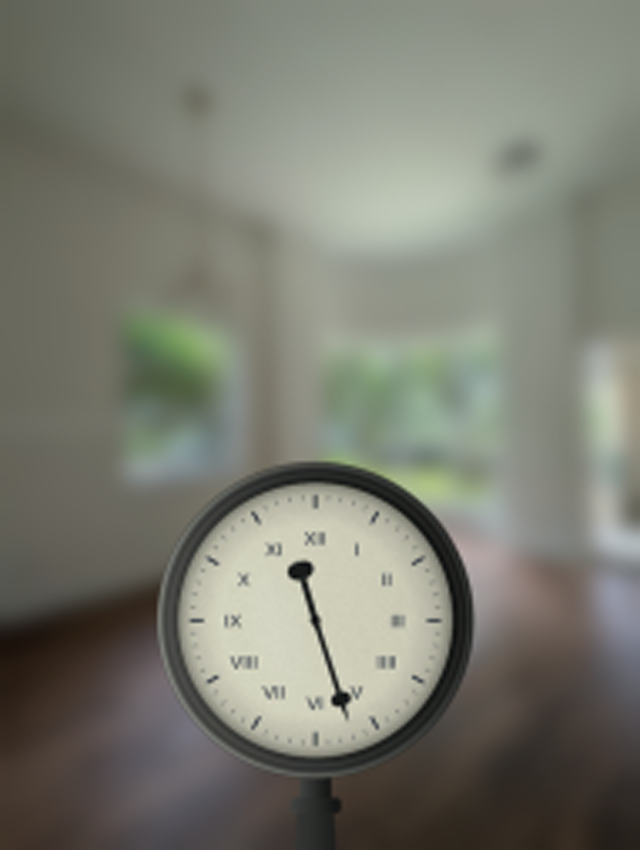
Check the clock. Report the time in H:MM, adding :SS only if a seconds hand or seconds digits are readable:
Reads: 11:27
